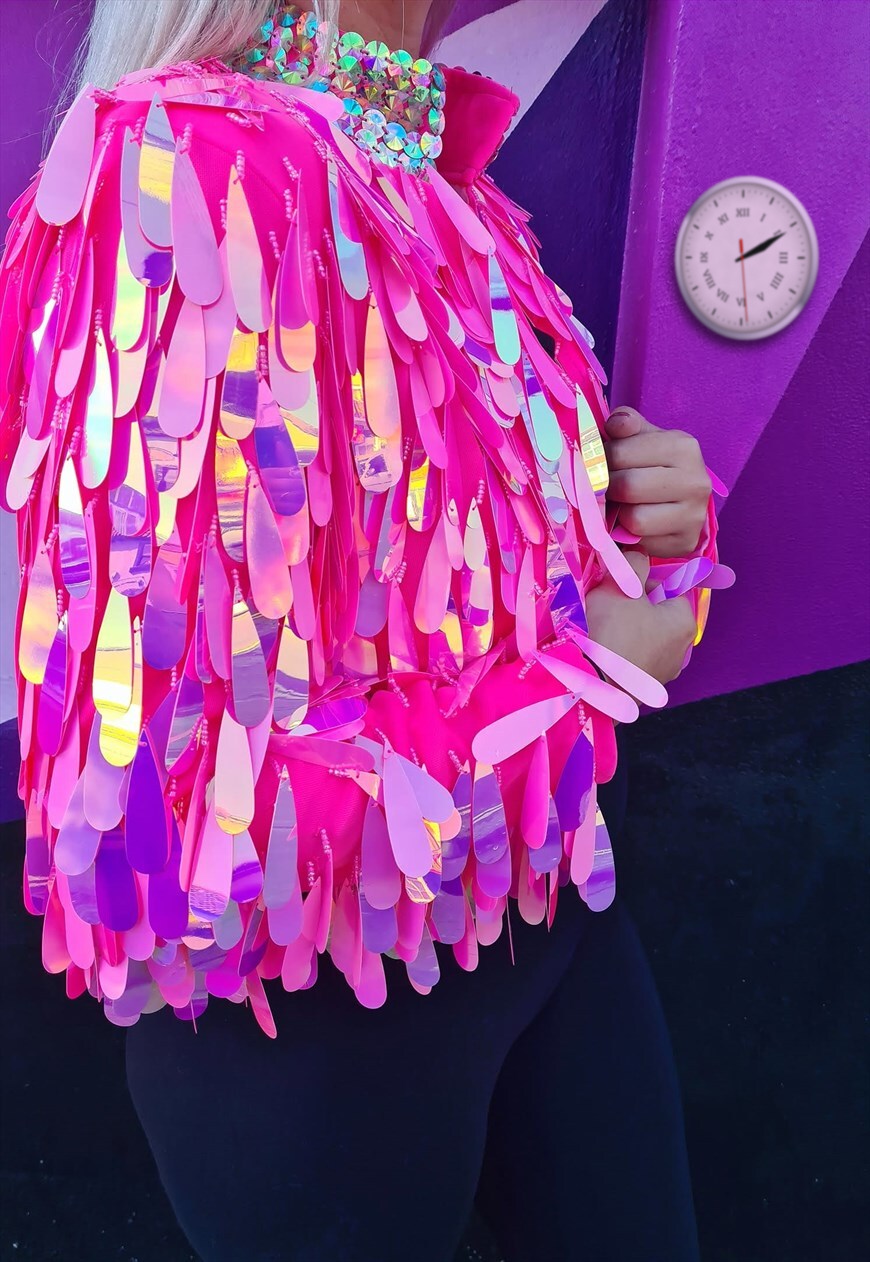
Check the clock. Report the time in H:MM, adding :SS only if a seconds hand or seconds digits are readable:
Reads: 2:10:29
